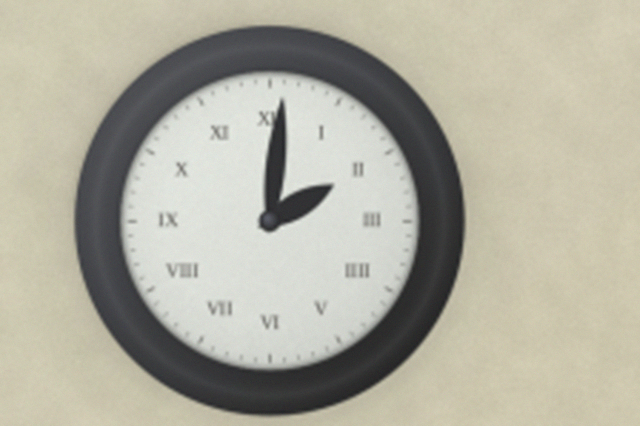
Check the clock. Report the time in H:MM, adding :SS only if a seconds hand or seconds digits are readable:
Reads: 2:01
